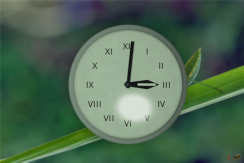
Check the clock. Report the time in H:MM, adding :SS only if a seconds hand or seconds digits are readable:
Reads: 3:01
